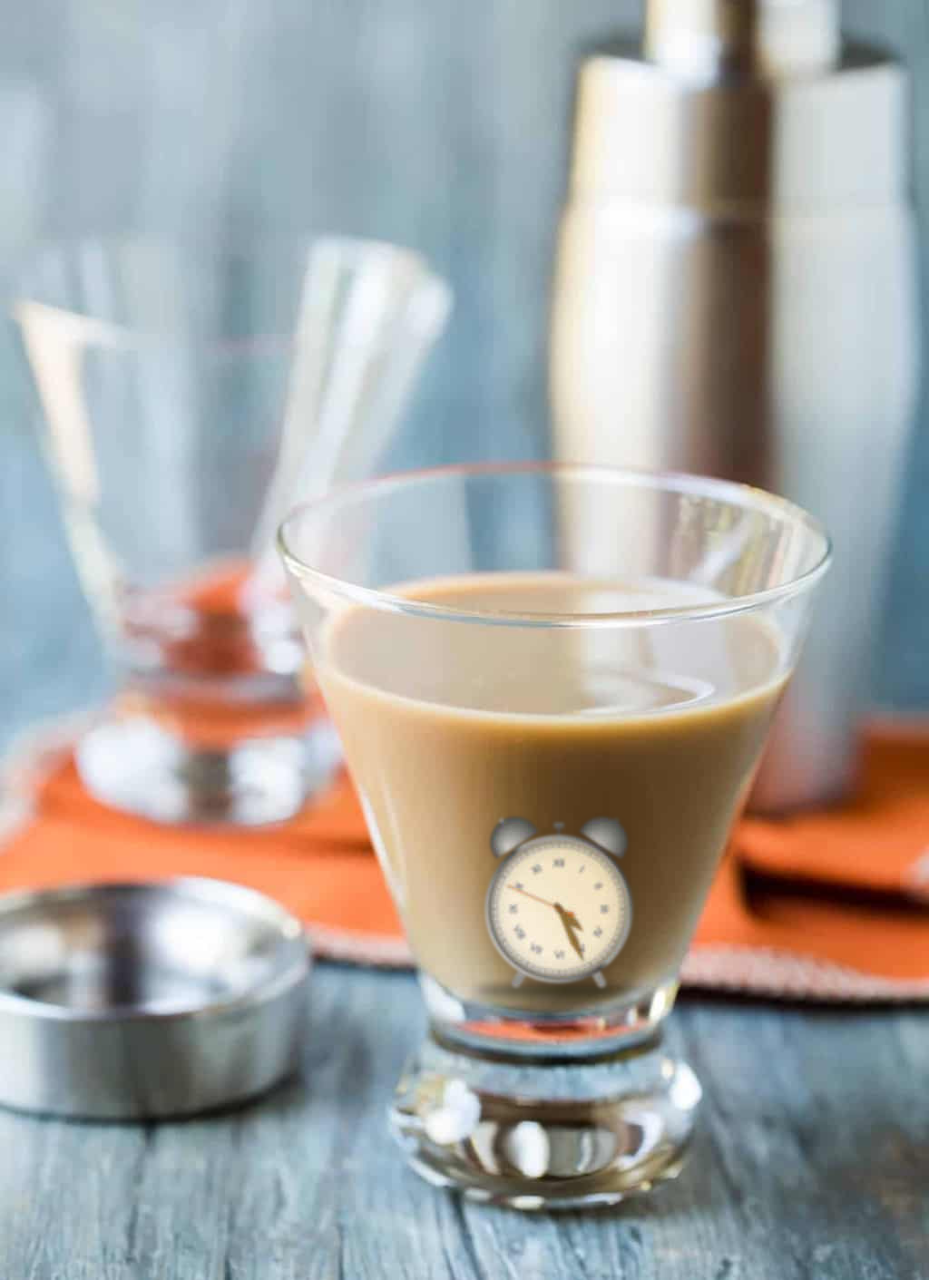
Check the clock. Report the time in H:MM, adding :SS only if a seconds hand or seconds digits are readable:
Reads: 4:25:49
